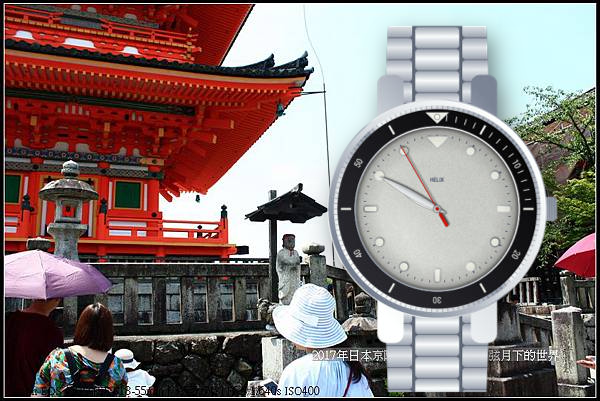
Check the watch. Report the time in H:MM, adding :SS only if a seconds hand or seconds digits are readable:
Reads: 9:49:55
